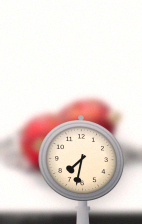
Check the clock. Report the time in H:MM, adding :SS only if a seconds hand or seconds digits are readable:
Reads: 7:32
